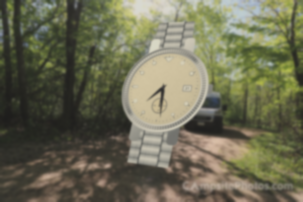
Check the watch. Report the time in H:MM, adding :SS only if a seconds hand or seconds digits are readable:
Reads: 7:29
